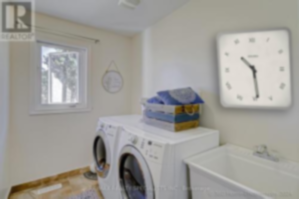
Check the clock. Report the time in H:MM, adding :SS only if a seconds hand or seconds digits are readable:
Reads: 10:29
